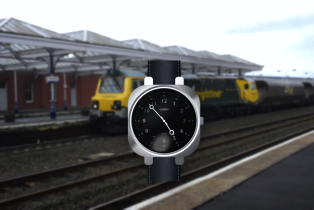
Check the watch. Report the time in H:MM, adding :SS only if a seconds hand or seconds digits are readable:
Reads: 4:53
